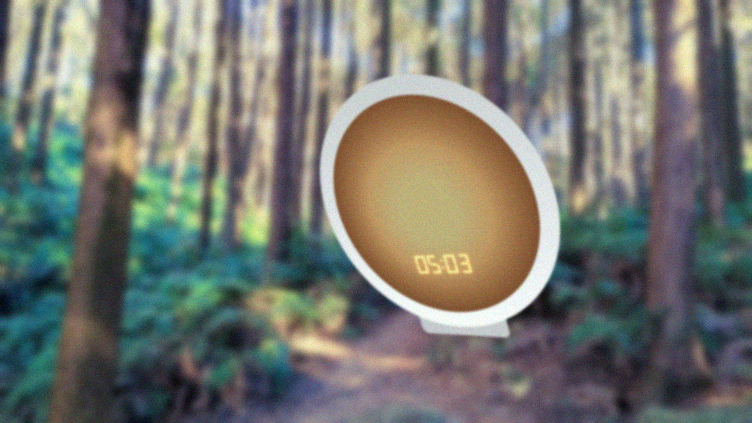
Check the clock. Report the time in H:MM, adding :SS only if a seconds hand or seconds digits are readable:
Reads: 5:03
